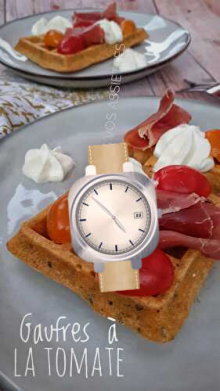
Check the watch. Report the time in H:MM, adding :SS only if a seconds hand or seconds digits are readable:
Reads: 4:53
